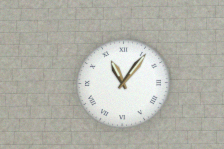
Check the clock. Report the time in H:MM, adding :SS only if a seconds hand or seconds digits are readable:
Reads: 11:06
